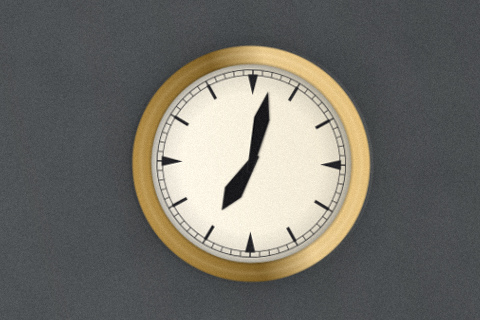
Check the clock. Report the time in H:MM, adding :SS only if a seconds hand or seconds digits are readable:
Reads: 7:02
